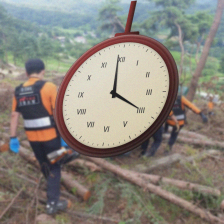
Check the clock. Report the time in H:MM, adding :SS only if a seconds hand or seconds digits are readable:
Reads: 3:59
